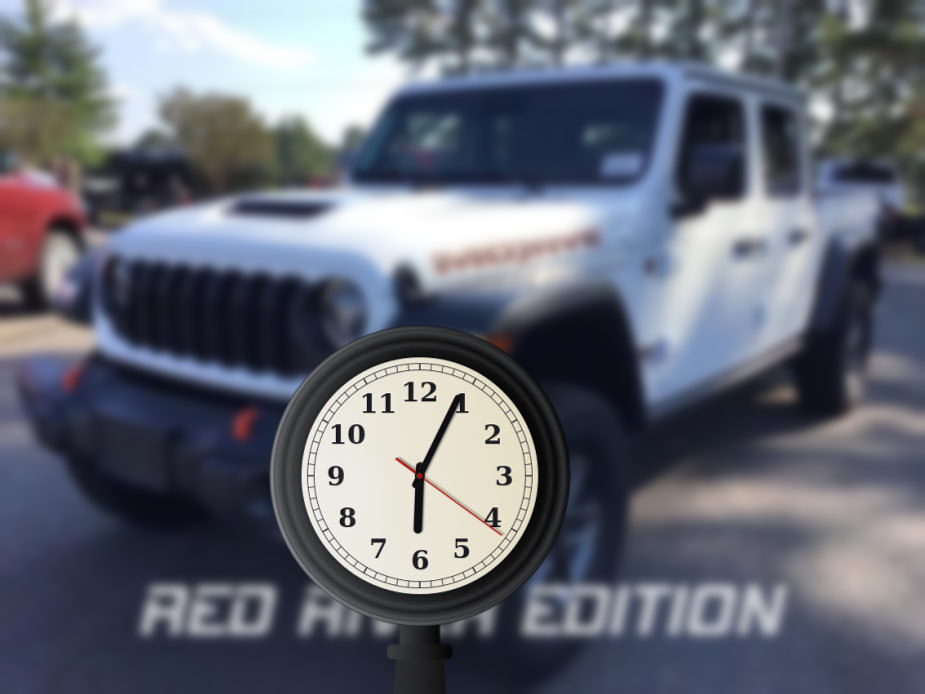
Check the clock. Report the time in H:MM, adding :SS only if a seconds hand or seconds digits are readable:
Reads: 6:04:21
